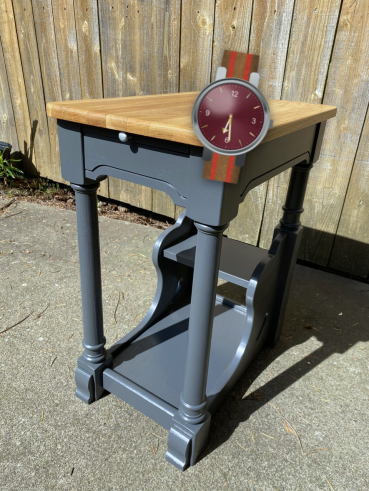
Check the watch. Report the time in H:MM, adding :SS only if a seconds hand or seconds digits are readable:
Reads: 6:29
